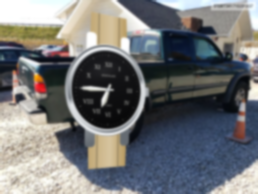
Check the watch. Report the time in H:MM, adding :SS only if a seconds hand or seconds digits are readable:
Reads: 6:45
